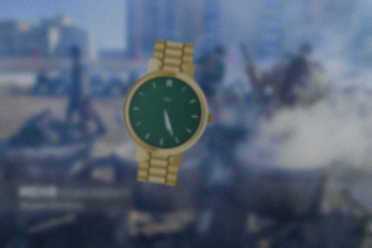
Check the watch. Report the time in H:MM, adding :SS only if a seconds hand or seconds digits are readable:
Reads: 5:26
